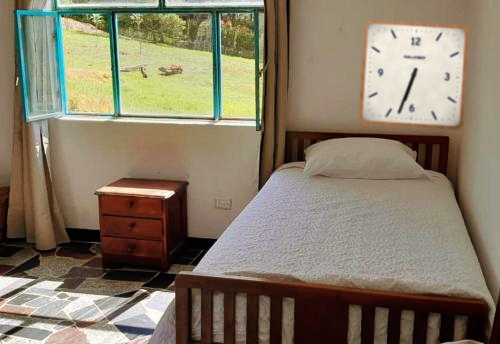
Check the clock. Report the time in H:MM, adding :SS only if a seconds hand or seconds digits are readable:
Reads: 6:33
